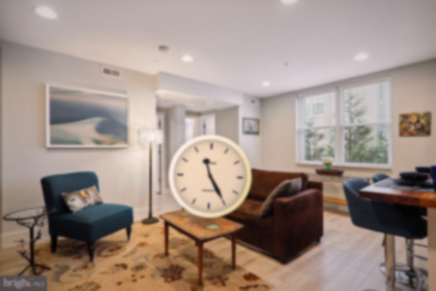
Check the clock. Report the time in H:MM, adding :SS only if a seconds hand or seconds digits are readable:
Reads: 11:25
